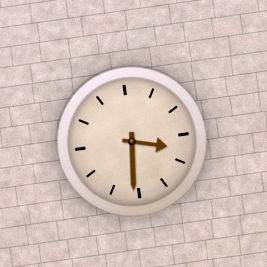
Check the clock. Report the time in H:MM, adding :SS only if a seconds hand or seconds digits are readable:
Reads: 3:31
